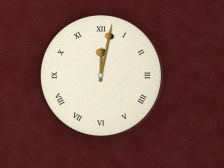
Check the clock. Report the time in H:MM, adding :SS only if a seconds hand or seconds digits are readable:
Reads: 12:02
